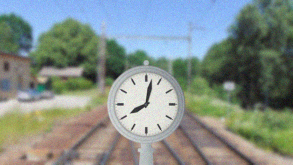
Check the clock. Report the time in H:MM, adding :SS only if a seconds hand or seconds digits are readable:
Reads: 8:02
